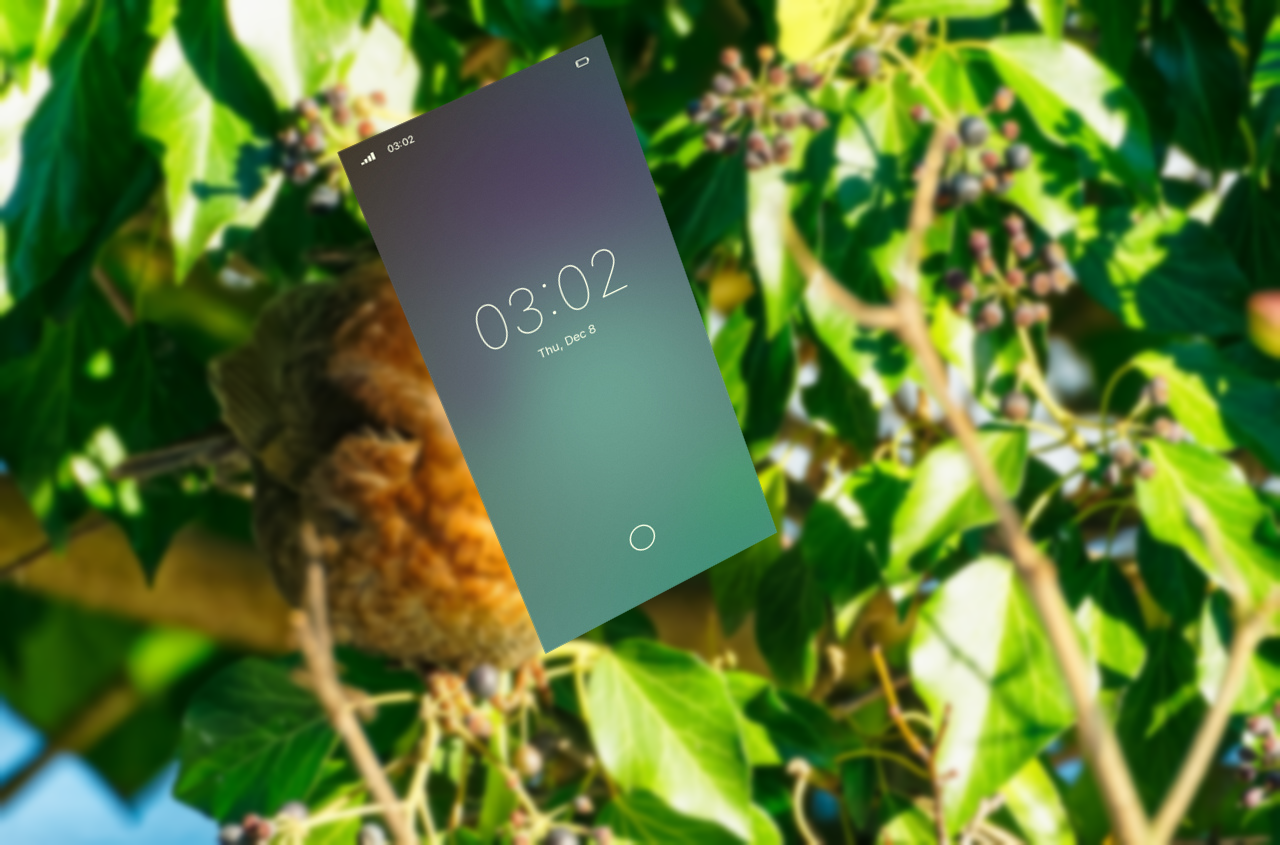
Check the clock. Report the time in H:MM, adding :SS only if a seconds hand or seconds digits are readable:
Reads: 3:02
